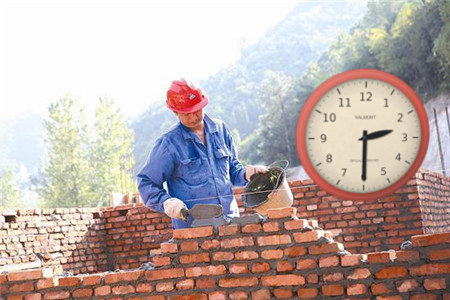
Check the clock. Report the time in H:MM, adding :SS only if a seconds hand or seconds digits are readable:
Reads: 2:30
